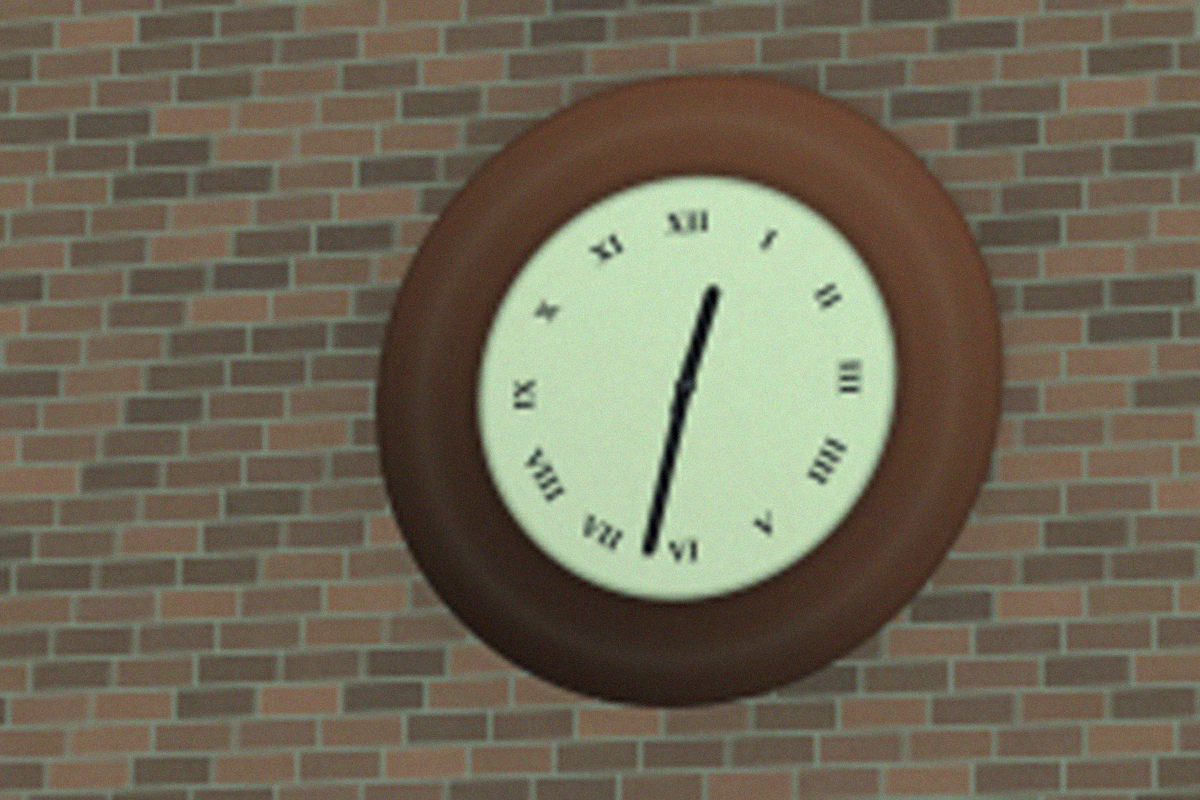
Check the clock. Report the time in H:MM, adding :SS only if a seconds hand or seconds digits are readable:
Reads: 12:32
